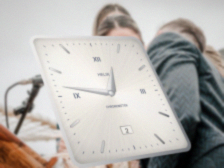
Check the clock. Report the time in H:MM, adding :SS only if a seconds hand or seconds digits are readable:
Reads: 12:47
